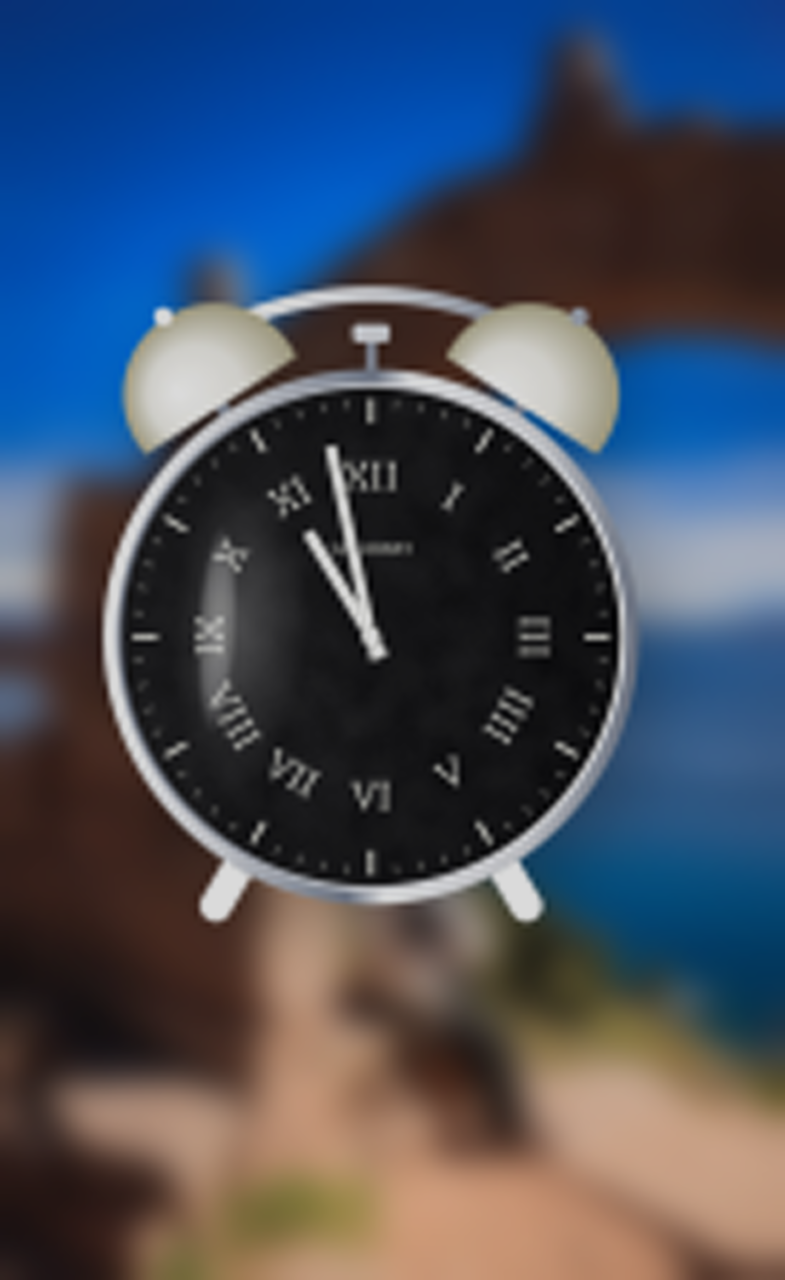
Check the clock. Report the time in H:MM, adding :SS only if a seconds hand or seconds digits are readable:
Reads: 10:58
